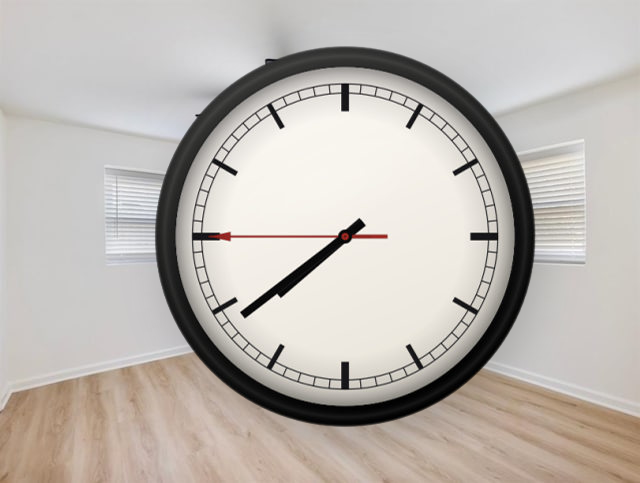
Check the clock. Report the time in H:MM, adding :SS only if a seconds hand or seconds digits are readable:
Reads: 7:38:45
